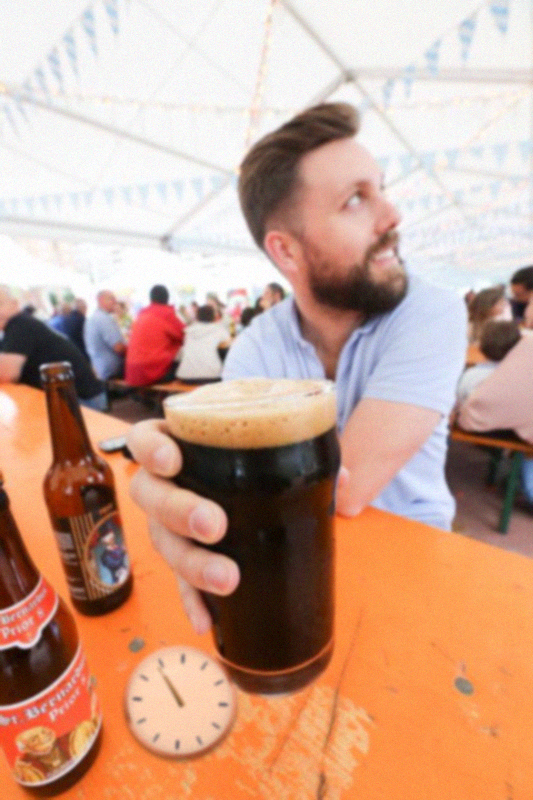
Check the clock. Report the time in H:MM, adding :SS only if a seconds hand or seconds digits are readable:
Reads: 10:54
